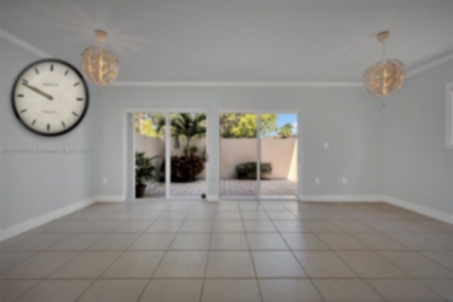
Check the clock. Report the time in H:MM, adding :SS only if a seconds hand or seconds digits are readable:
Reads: 9:49
